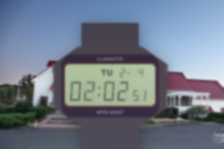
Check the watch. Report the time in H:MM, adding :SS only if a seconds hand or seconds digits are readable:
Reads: 2:02
